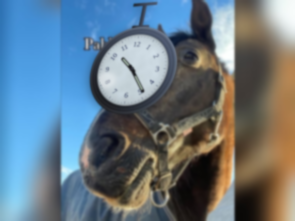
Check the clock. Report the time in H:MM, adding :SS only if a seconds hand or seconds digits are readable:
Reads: 10:24
